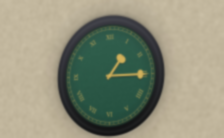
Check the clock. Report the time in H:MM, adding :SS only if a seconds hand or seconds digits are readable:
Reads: 1:15
